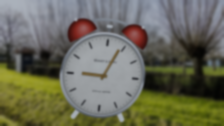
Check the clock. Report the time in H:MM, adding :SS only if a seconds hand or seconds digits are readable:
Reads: 9:04
